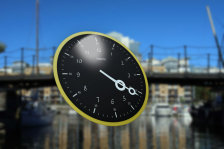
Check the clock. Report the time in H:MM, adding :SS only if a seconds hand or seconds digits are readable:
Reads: 4:21
